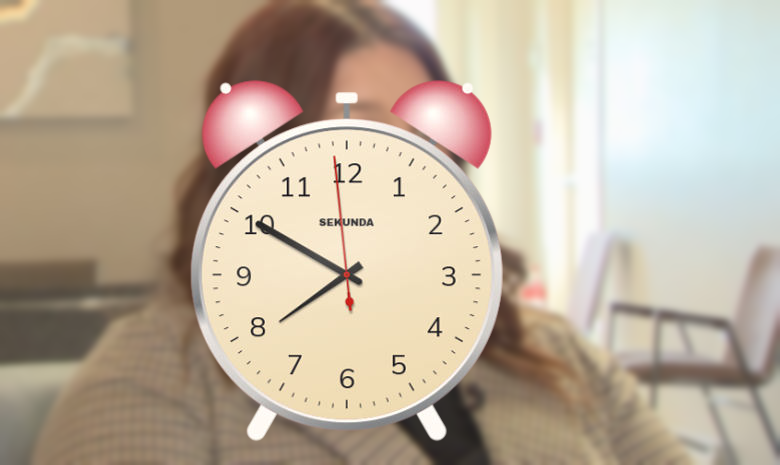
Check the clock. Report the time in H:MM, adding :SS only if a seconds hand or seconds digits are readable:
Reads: 7:49:59
